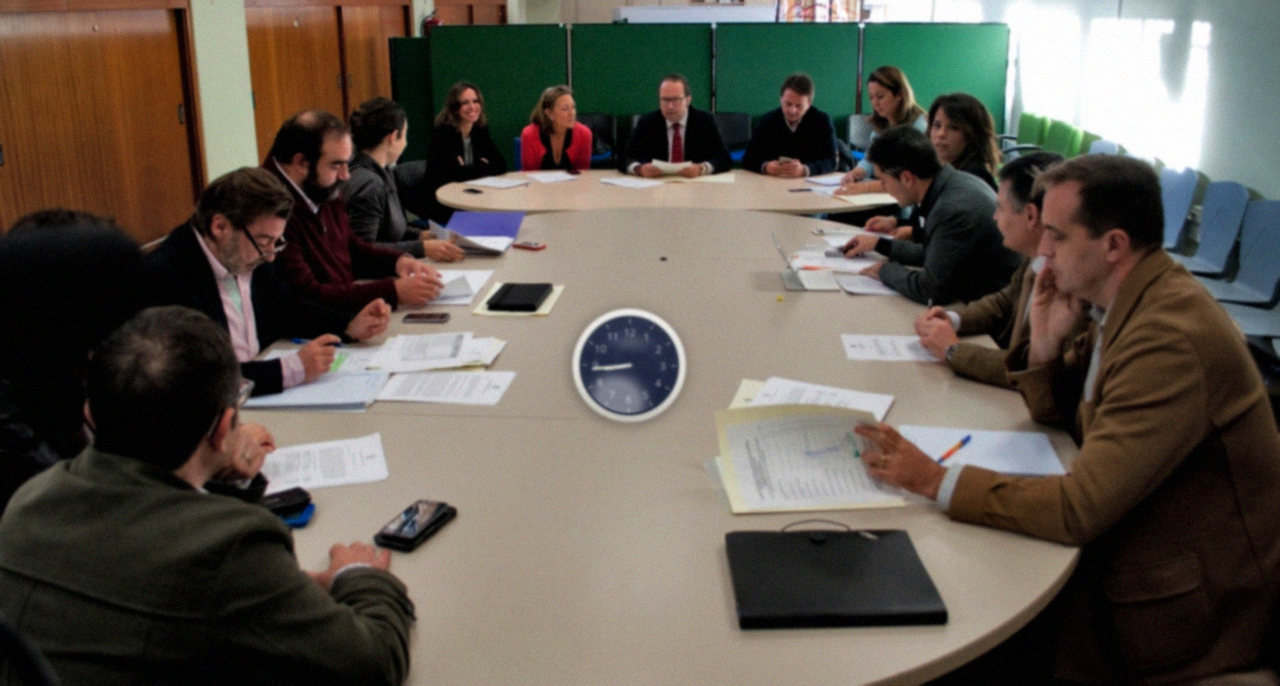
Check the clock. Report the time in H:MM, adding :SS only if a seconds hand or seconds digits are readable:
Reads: 8:44
